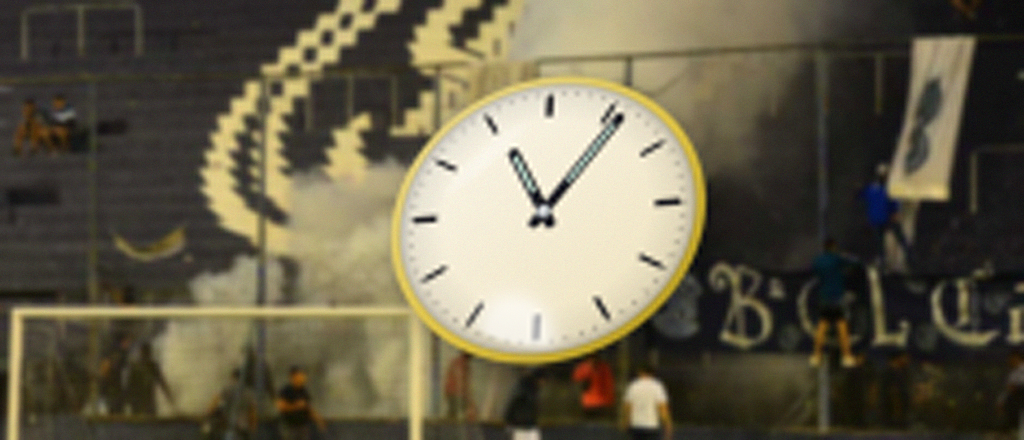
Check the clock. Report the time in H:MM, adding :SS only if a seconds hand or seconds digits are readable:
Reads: 11:06
